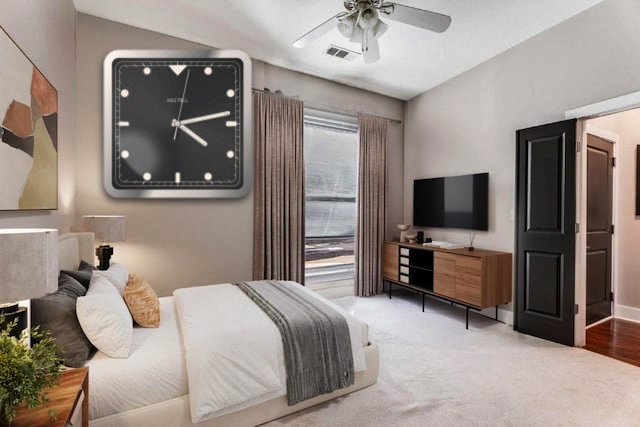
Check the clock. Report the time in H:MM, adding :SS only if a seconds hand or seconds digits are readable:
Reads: 4:13:02
